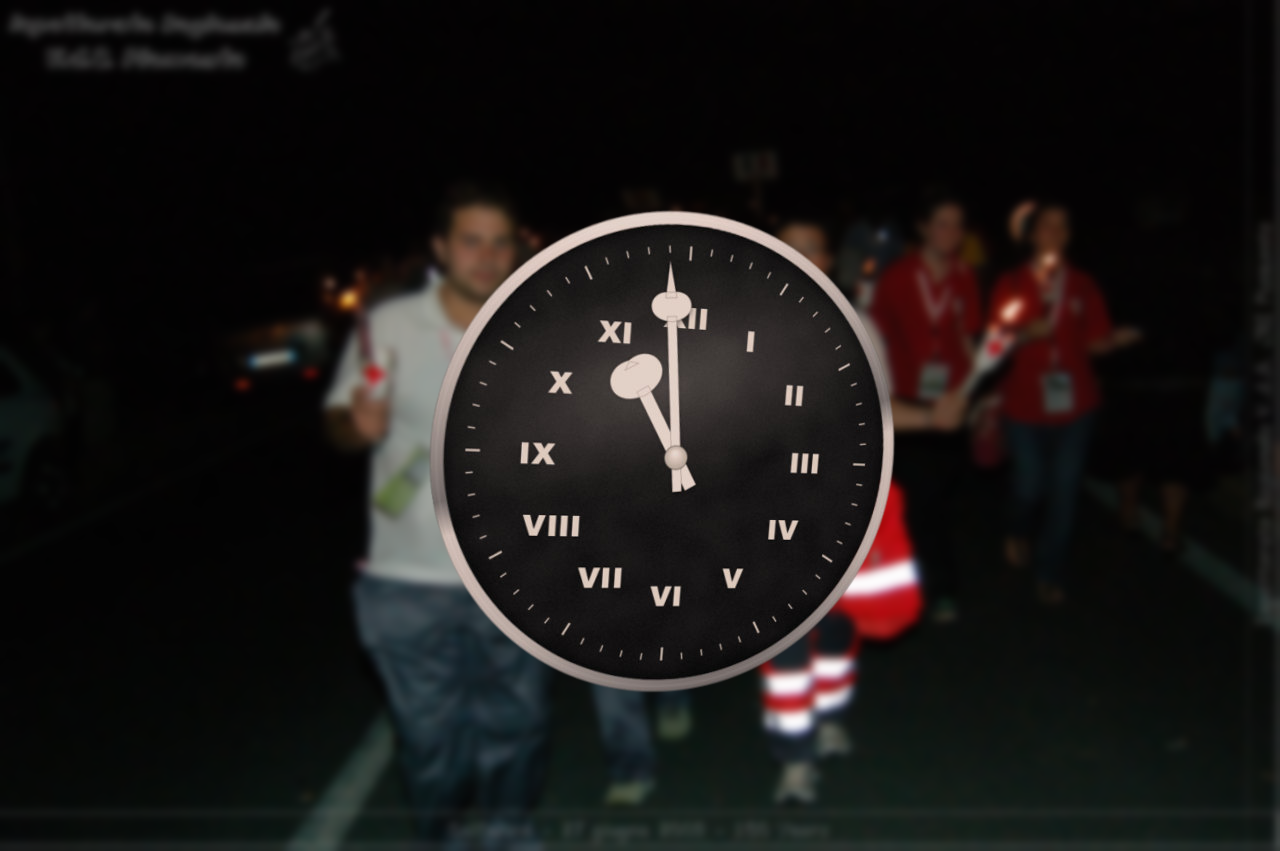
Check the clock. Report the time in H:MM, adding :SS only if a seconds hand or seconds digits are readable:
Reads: 10:59
